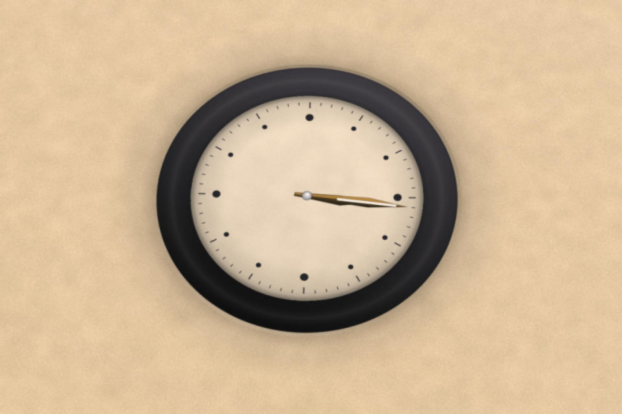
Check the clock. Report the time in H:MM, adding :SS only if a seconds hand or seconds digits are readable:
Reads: 3:16
